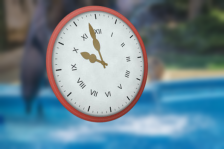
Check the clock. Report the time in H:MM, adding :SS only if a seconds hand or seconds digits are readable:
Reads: 9:58
